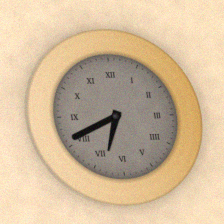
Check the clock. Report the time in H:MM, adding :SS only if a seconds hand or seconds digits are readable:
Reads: 6:41
